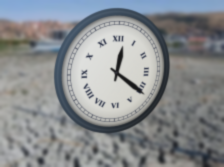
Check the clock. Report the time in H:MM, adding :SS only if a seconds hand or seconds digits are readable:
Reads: 12:21
